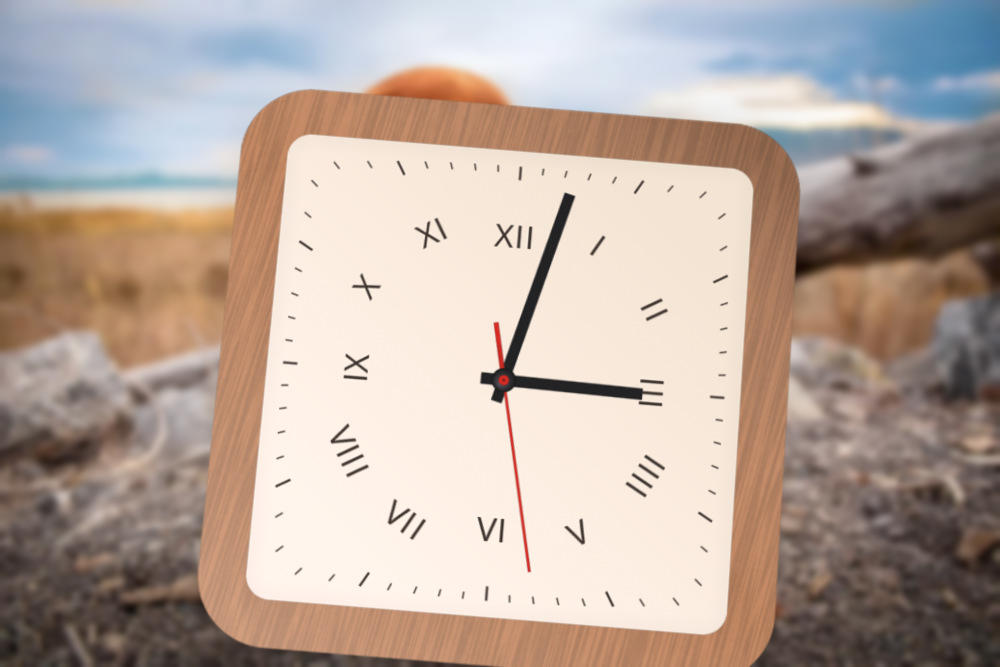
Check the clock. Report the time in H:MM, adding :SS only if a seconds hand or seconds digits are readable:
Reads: 3:02:28
